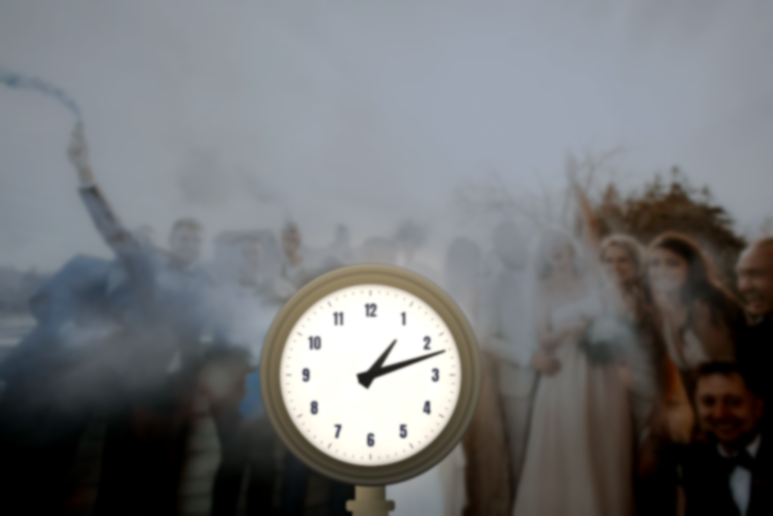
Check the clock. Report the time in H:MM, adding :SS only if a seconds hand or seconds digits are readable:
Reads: 1:12
